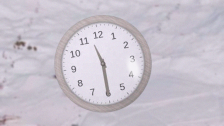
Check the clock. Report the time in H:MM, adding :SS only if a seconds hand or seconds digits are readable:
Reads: 11:30
